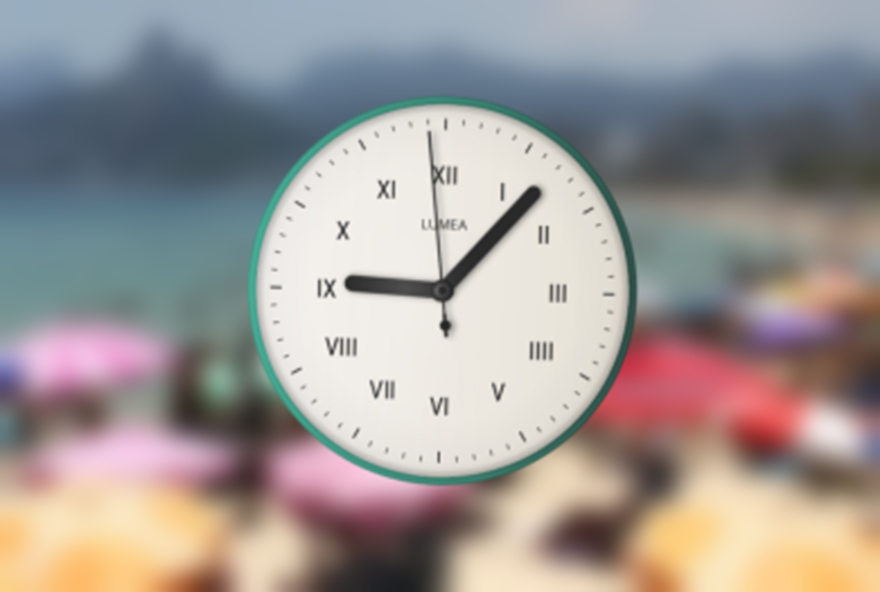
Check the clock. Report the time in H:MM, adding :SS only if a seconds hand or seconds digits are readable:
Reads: 9:06:59
